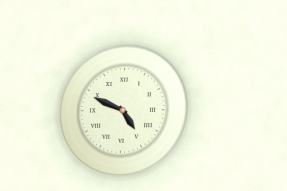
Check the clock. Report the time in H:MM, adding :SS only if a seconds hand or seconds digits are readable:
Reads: 4:49
